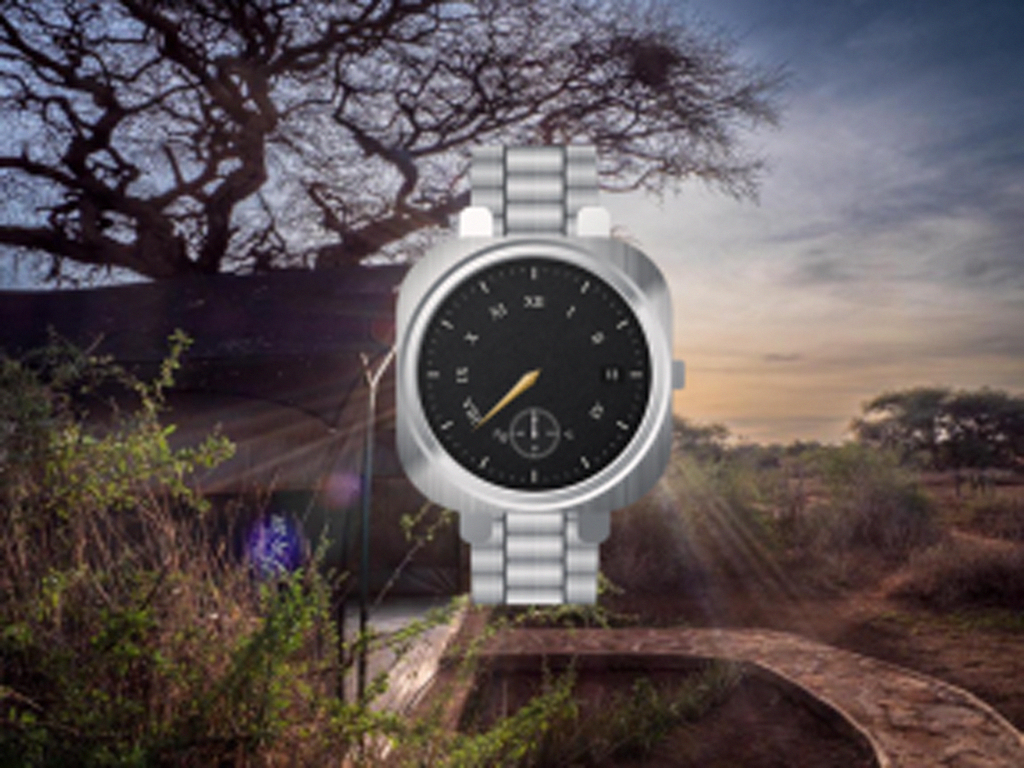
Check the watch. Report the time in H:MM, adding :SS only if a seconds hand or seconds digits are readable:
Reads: 7:38
